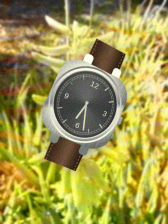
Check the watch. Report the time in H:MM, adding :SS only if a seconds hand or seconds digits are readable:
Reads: 6:27
